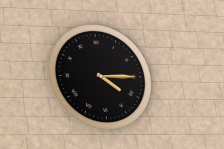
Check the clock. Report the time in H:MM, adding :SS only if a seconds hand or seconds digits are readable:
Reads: 4:15
